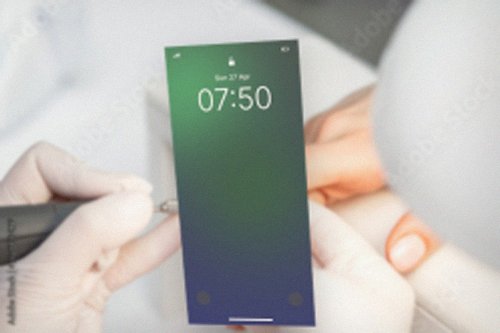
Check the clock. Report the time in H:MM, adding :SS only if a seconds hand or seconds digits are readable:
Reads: 7:50
